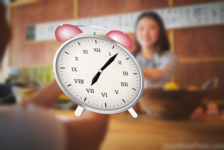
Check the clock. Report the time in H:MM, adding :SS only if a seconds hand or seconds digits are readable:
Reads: 7:07
